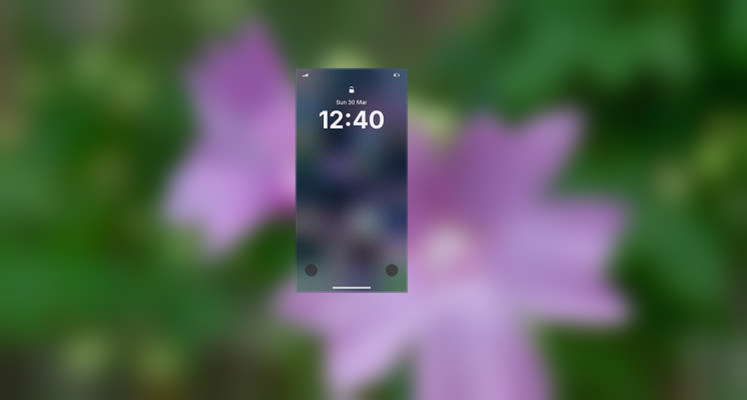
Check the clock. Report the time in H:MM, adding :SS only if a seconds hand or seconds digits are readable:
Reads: 12:40
